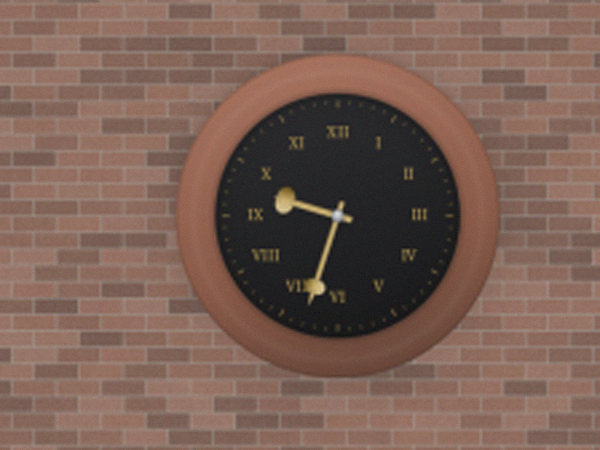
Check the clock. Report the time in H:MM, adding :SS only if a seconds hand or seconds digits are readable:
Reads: 9:33
